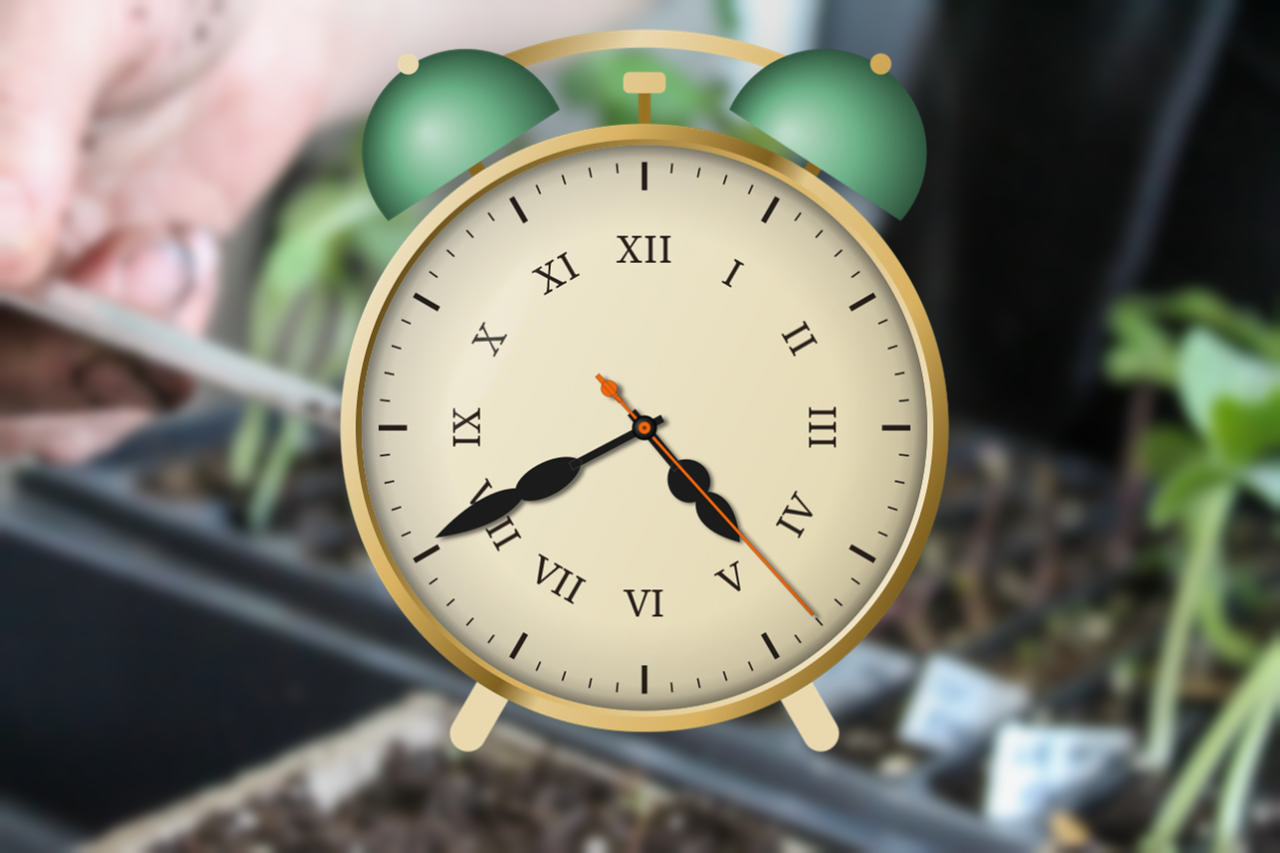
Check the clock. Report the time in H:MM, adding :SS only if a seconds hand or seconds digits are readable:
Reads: 4:40:23
